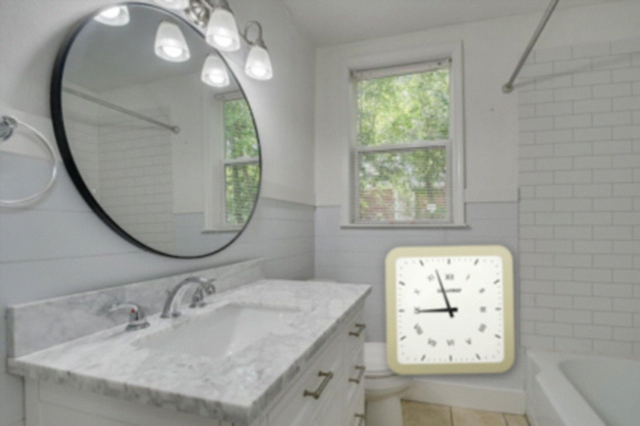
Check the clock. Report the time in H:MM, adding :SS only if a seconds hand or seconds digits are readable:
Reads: 8:57
